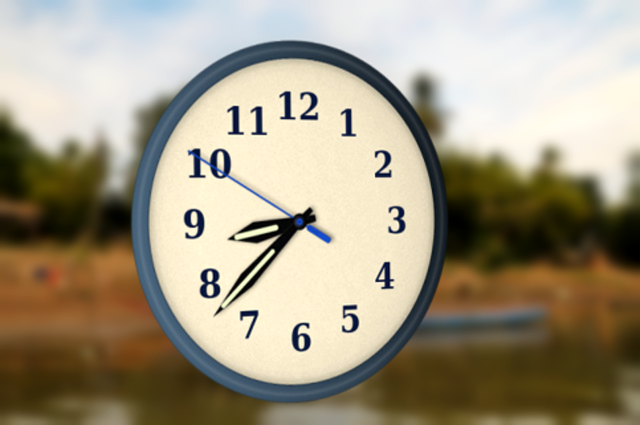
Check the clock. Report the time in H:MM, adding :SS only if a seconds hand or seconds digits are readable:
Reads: 8:37:50
